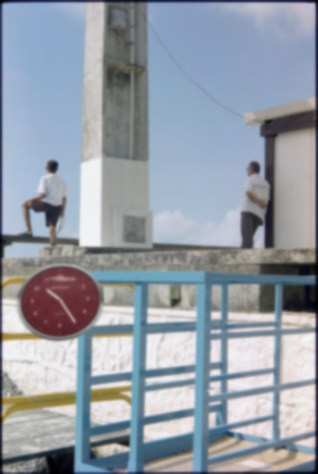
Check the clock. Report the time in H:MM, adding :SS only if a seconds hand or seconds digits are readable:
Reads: 10:25
